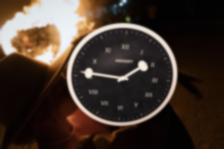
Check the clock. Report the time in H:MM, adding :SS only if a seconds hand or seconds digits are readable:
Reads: 1:46
